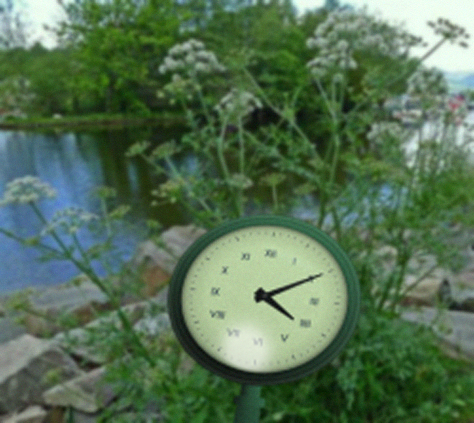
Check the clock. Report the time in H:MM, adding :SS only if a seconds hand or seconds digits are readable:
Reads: 4:10
